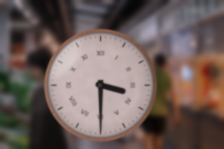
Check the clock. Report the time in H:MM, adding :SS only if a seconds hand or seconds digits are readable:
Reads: 3:30
